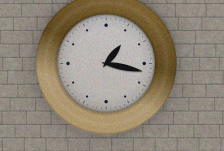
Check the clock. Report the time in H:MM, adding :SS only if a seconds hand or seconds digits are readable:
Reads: 1:17
